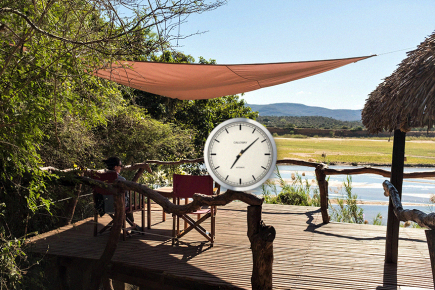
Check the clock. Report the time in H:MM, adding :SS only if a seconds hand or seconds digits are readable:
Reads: 7:08
